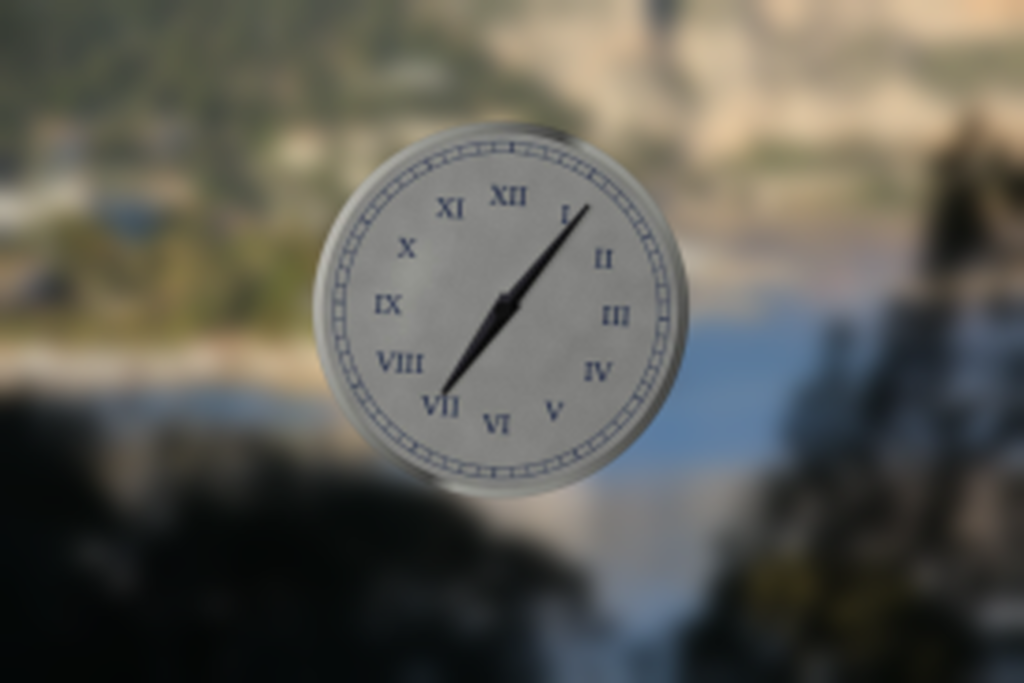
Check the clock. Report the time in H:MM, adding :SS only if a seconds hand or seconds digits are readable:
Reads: 7:06
